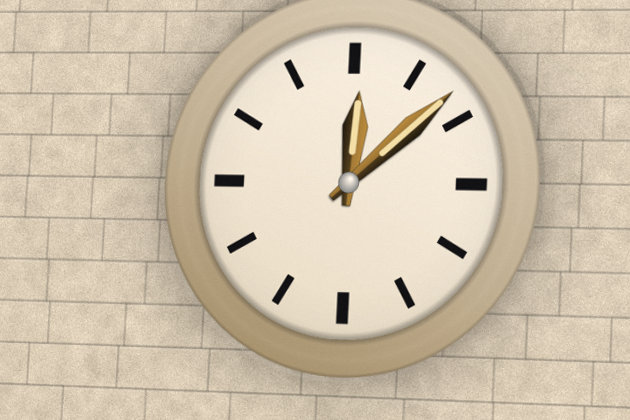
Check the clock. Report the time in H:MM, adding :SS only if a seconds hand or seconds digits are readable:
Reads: 12:08
